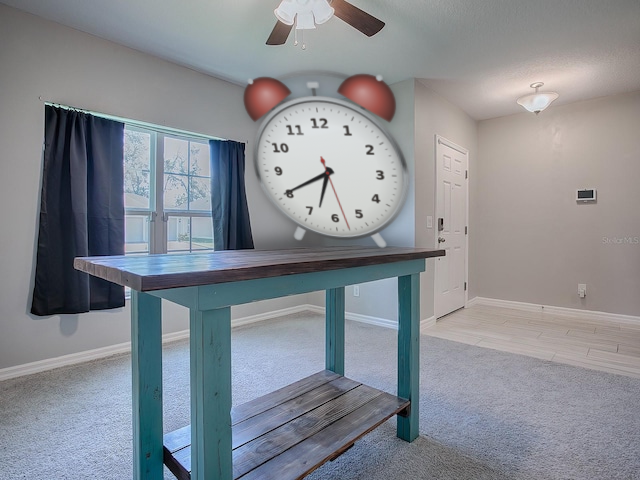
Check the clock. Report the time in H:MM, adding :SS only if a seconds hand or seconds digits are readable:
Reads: 6:40:28
